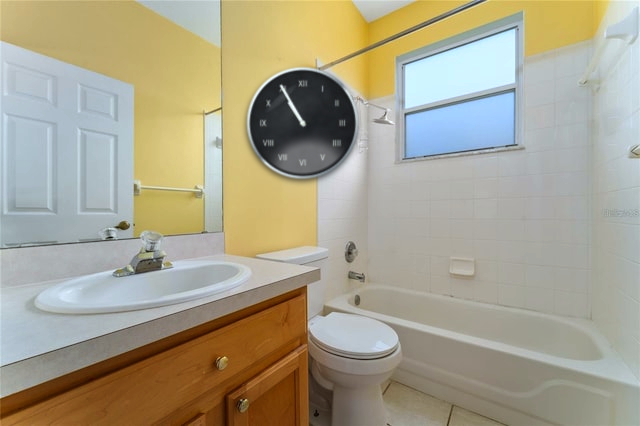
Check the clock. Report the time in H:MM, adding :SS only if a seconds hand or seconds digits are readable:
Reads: 10:55
